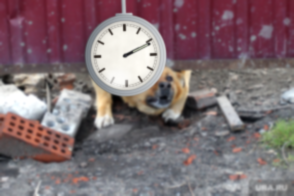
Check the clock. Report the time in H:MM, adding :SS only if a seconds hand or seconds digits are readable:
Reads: 2:11
